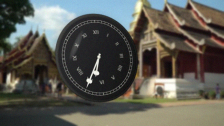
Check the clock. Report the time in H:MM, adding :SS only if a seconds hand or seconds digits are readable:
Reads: 6:35
